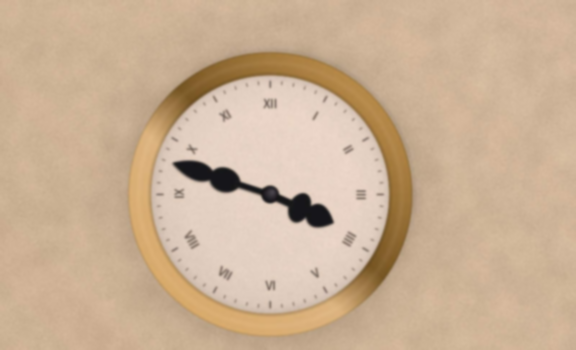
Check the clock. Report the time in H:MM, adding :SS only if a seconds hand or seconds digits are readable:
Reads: 3:48
